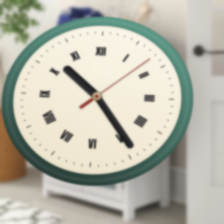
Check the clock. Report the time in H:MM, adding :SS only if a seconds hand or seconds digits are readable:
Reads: 10:24:08
